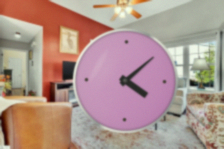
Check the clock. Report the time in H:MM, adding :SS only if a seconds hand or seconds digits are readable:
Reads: 4:08
